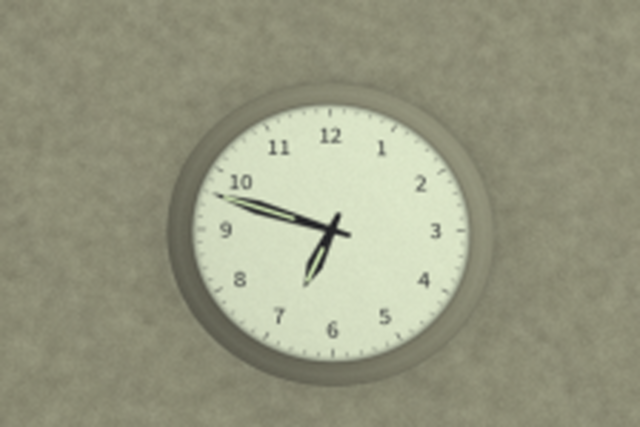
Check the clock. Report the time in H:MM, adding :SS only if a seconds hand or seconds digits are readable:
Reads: 6:48
